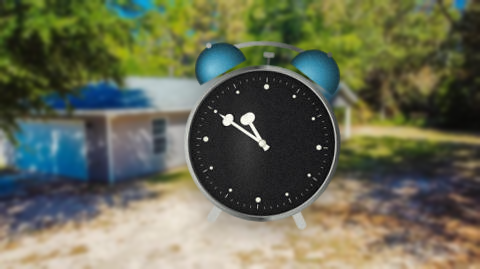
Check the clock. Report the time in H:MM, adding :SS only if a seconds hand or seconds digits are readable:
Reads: 10:50
